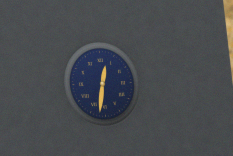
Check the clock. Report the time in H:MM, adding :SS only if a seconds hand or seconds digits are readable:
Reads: 12:32
